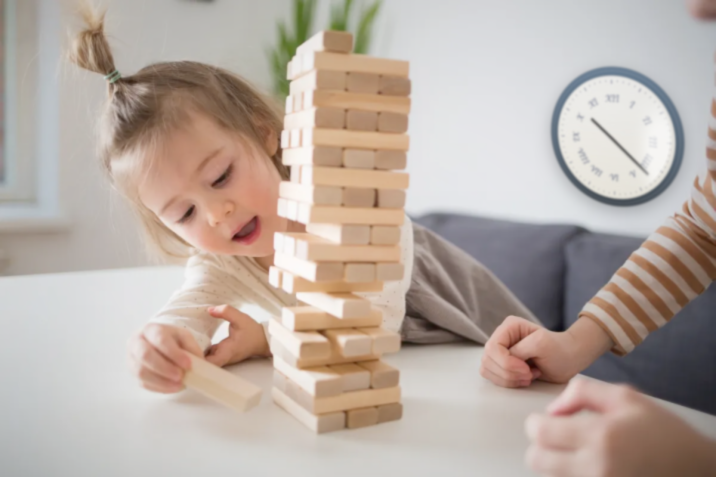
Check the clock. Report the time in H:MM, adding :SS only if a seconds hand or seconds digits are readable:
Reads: 10:22
